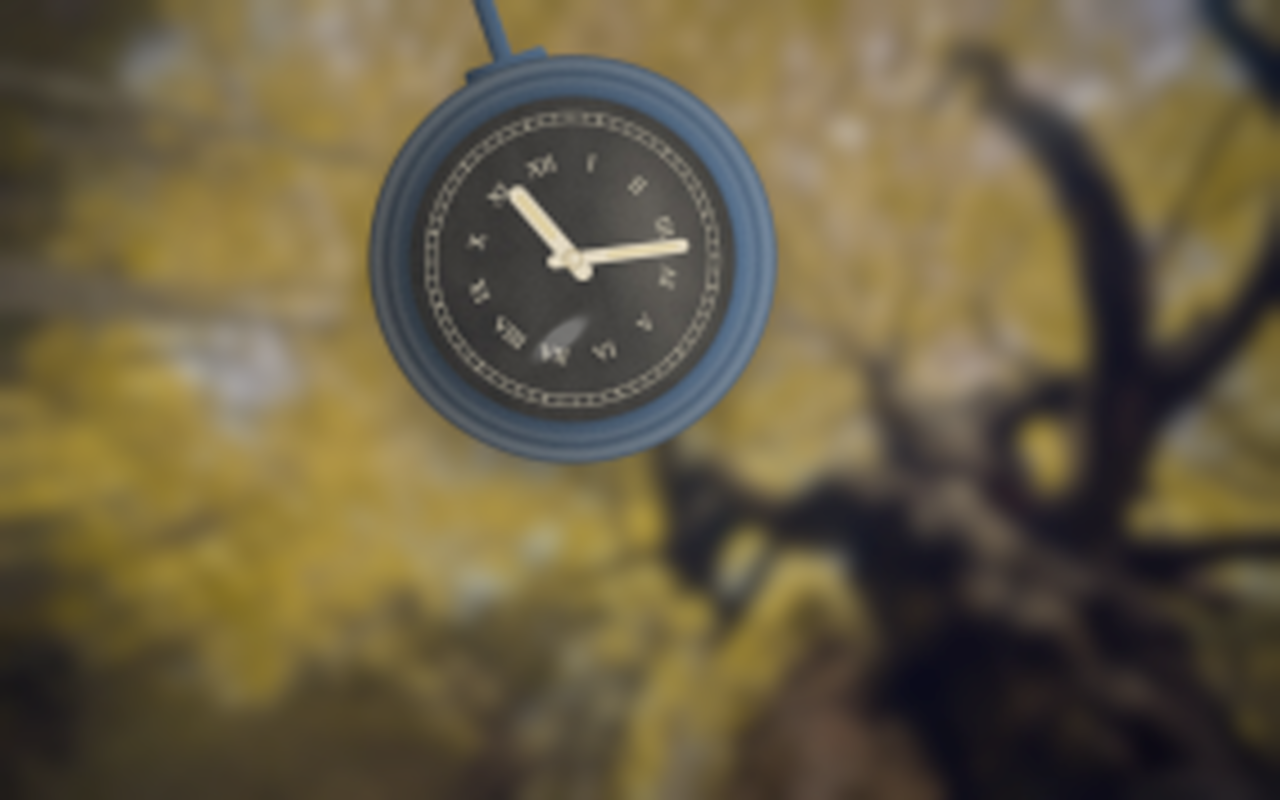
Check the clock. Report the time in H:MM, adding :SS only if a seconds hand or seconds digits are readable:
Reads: 11:17
